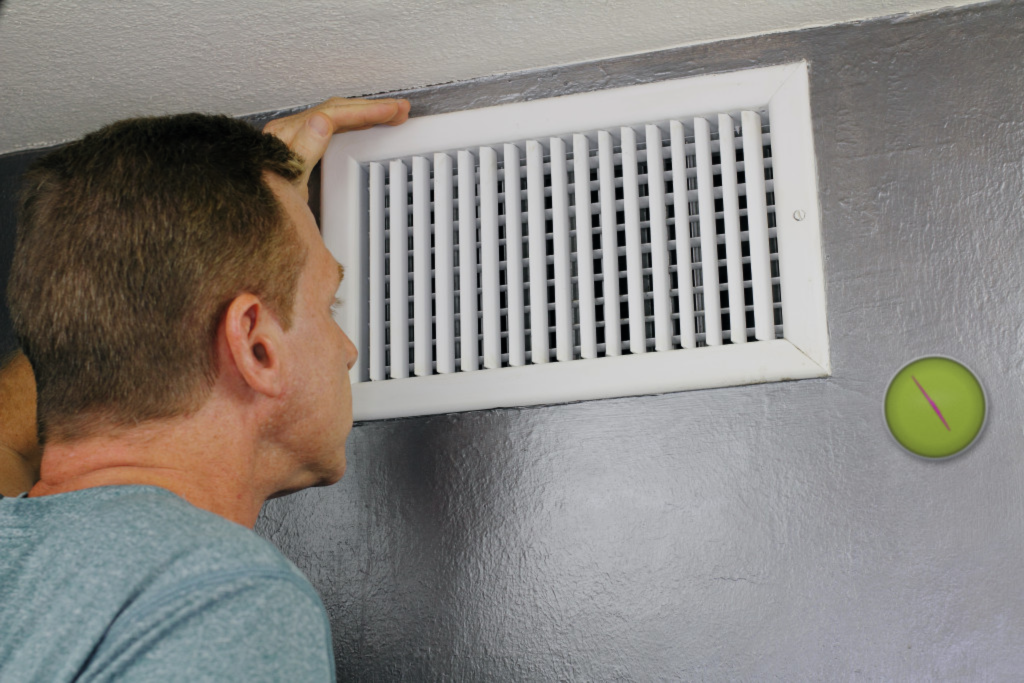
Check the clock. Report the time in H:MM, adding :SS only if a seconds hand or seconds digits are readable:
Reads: 4:54
